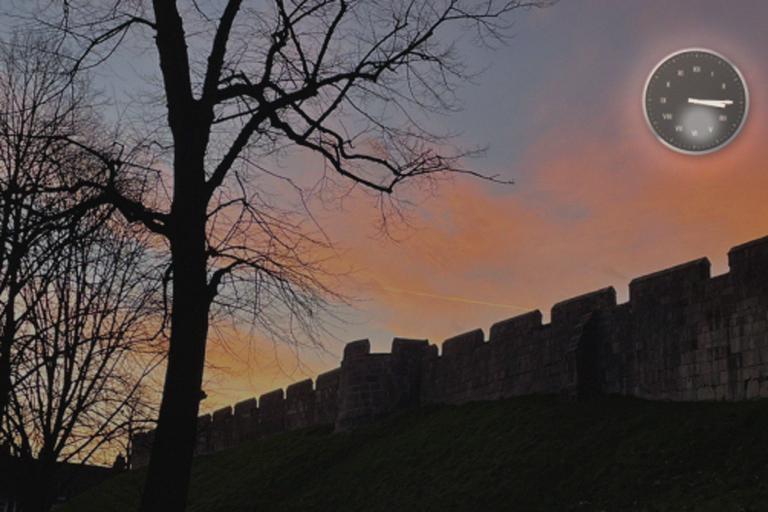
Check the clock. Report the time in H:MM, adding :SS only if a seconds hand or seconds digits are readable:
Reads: 3:15
